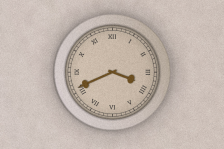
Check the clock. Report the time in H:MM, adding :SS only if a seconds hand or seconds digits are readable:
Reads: 3:41
